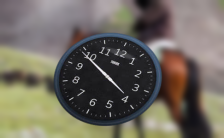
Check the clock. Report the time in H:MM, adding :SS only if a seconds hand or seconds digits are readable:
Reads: 3:49
